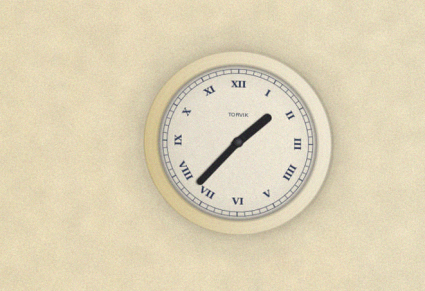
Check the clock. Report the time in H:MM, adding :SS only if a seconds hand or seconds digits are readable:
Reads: 1:37
